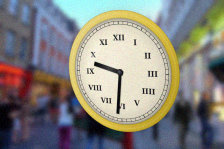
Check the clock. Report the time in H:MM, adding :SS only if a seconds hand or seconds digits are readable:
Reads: 9:31
